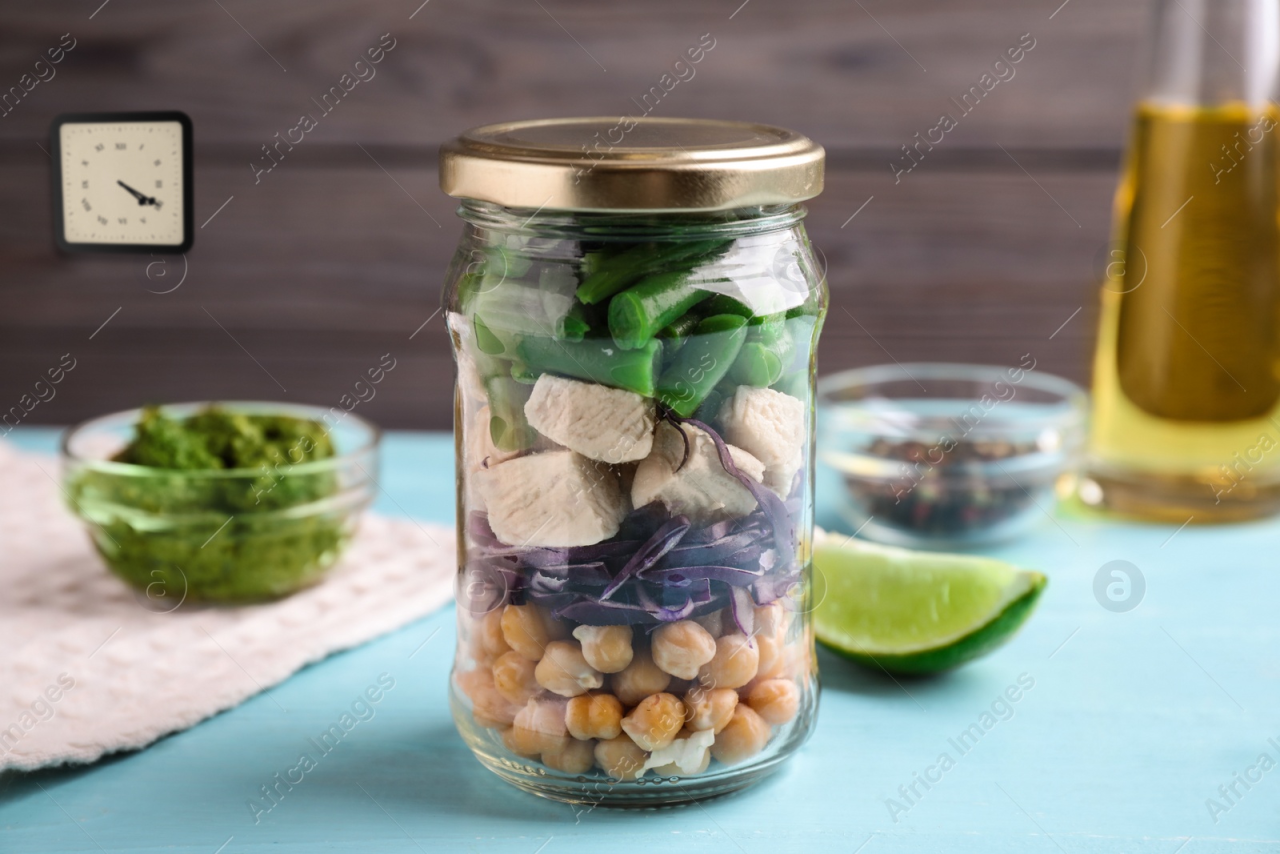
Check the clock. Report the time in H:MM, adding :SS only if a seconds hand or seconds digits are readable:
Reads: 4:20
